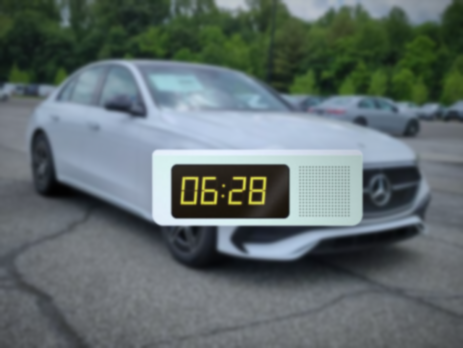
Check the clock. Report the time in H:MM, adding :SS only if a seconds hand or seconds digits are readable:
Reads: 6:28
